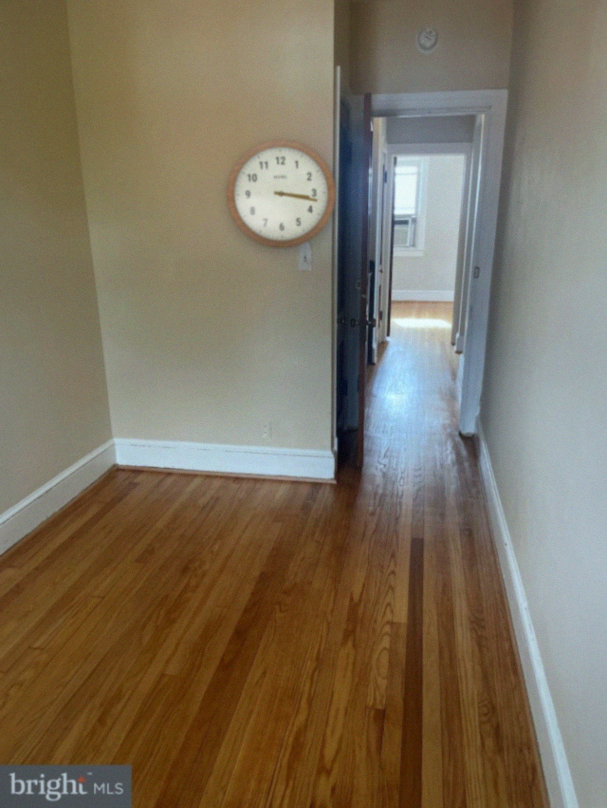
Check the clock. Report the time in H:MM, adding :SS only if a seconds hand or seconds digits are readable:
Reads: 3:17
